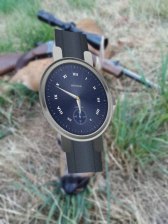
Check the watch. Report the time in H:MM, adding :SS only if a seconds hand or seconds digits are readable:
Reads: 5:49
